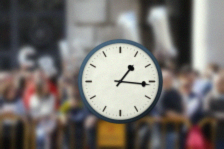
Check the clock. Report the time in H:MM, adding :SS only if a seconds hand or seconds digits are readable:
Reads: 1:16
